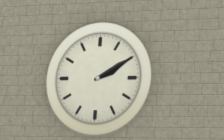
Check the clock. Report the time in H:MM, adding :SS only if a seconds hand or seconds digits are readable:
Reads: 2:10
